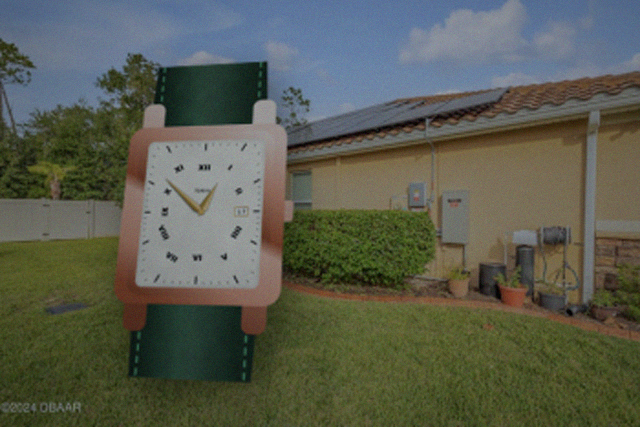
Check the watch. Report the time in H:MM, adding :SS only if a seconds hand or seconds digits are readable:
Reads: 12:52
